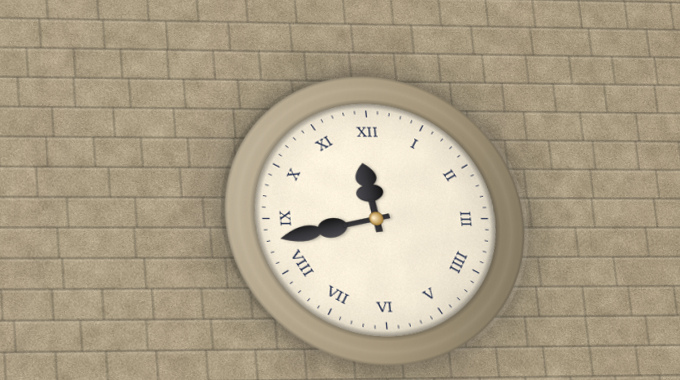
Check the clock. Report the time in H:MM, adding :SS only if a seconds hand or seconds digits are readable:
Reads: 11:43
